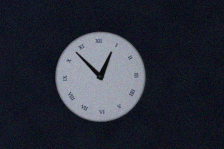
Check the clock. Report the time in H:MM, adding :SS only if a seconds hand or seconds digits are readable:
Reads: 12:53
